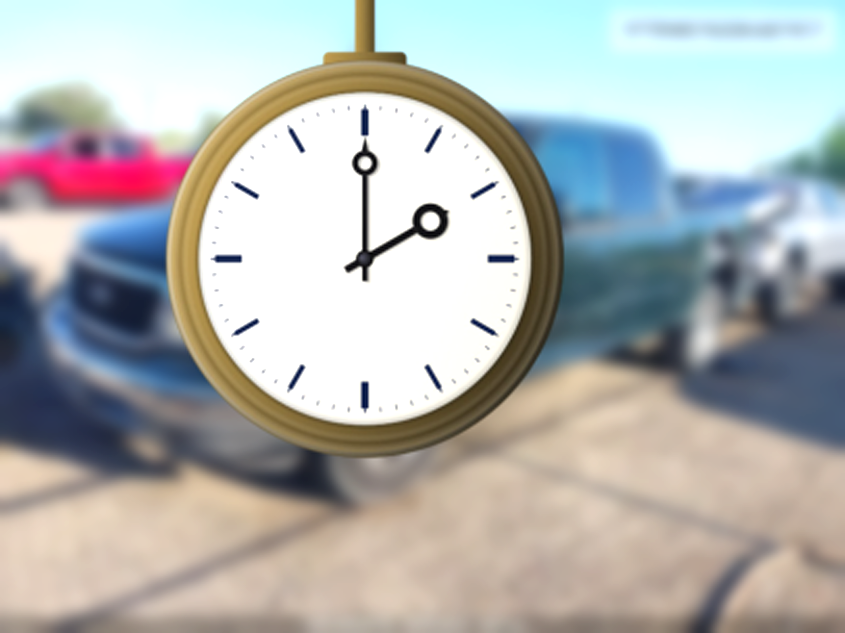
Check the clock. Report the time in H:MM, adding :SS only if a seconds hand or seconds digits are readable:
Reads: 2:00
